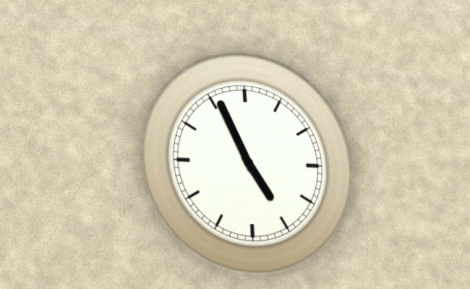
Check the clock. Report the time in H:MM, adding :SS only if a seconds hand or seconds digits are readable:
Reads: 4:56
